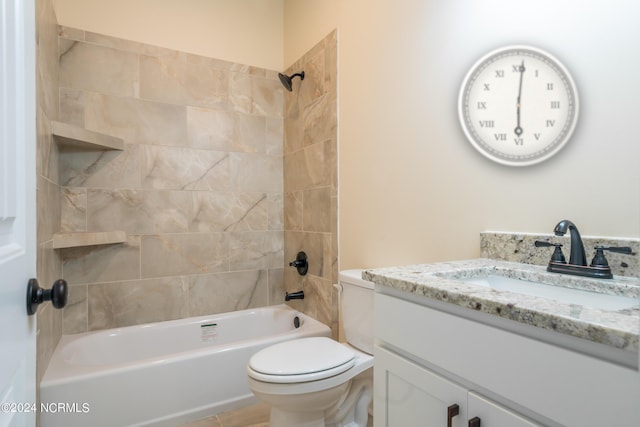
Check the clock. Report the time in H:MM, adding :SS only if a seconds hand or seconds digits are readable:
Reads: 6:01
